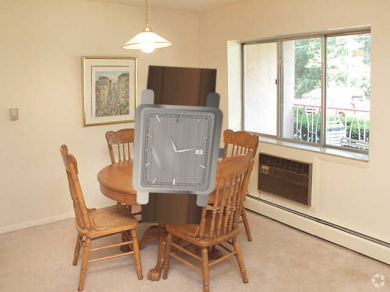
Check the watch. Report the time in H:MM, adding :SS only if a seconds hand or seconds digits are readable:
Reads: 11:13
